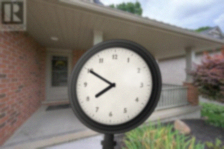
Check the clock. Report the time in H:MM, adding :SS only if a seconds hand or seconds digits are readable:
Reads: 7:50
